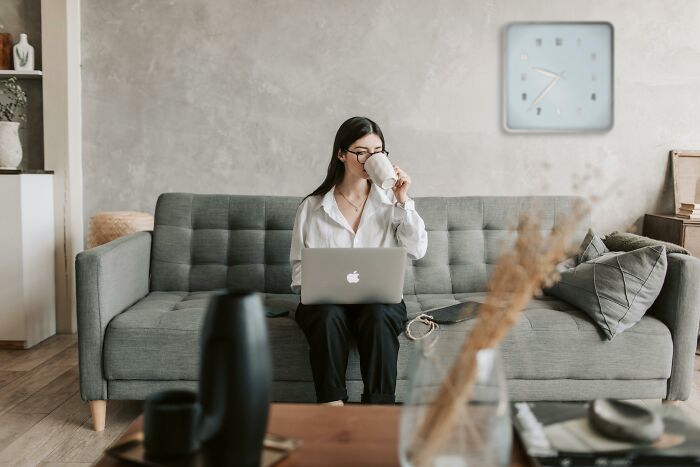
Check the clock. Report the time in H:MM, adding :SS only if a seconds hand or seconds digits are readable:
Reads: 9:37
